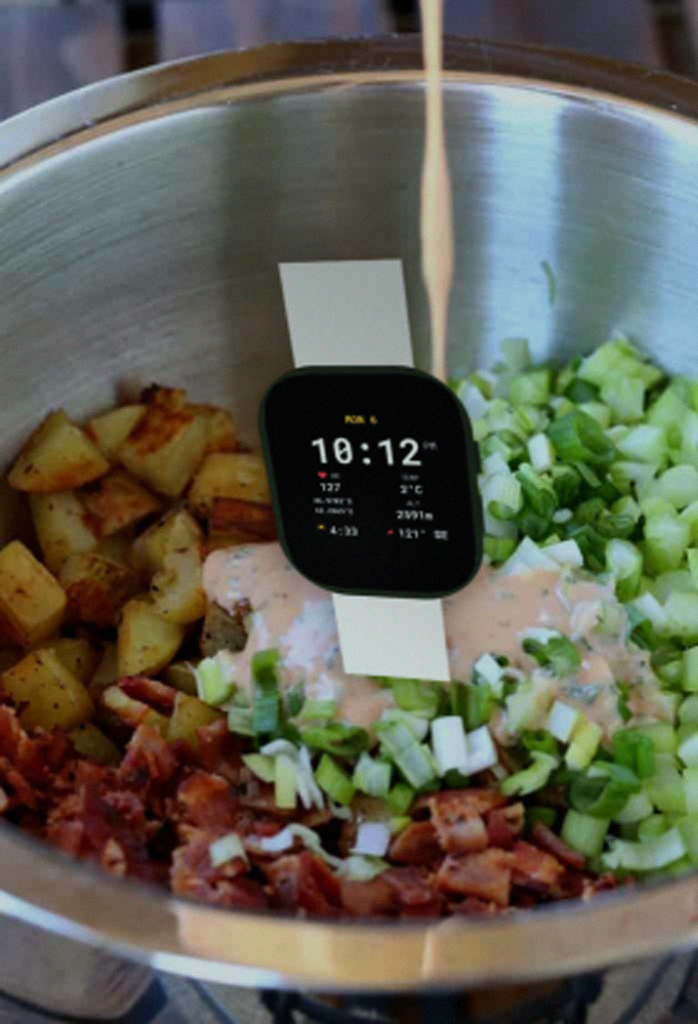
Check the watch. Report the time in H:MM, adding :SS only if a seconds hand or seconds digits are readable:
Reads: 10:12
